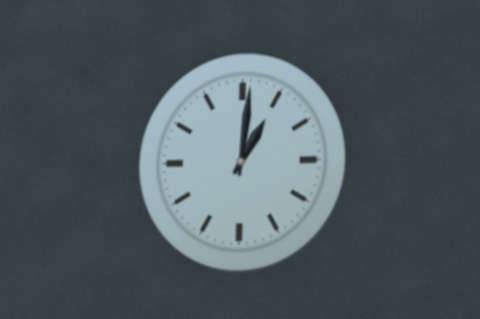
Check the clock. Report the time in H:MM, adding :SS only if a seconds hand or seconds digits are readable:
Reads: 1:01
